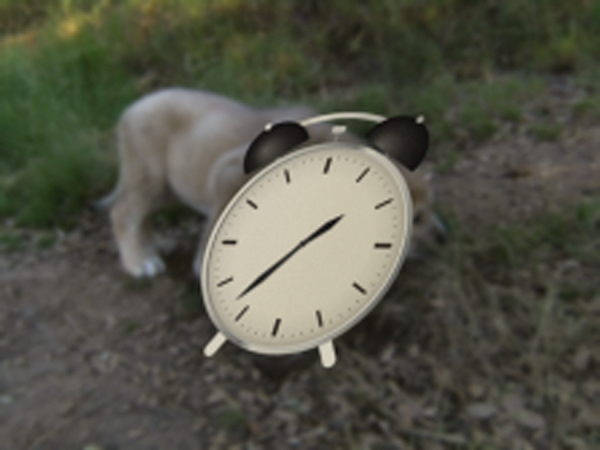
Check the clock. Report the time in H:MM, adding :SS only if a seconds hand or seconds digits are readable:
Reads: 1:37
